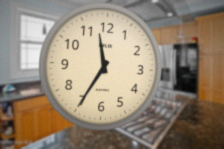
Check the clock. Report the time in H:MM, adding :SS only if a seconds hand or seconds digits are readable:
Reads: 11:35
